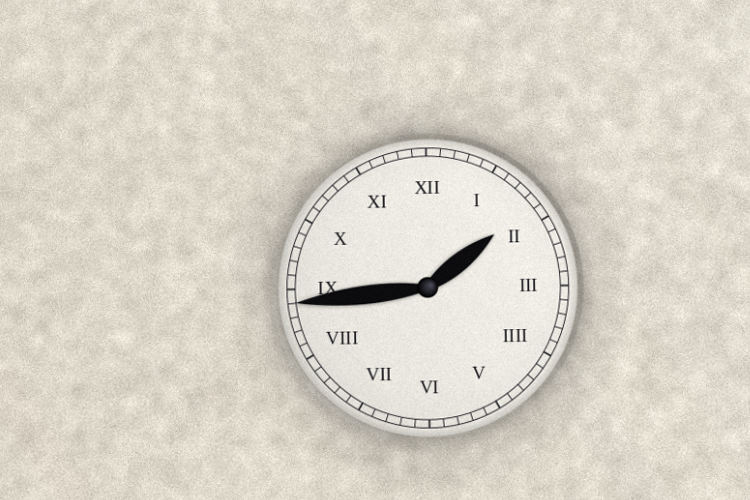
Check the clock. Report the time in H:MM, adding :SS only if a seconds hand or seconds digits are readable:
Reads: 1:44
